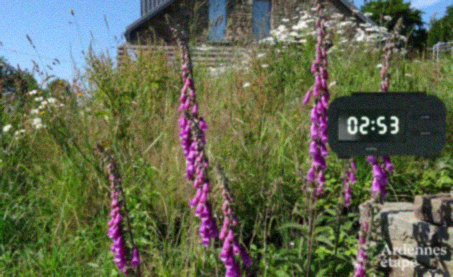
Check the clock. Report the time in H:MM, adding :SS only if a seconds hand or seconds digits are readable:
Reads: 2:53
